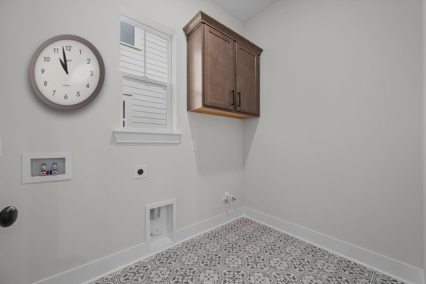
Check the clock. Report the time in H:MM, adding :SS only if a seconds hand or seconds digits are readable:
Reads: 10:58
